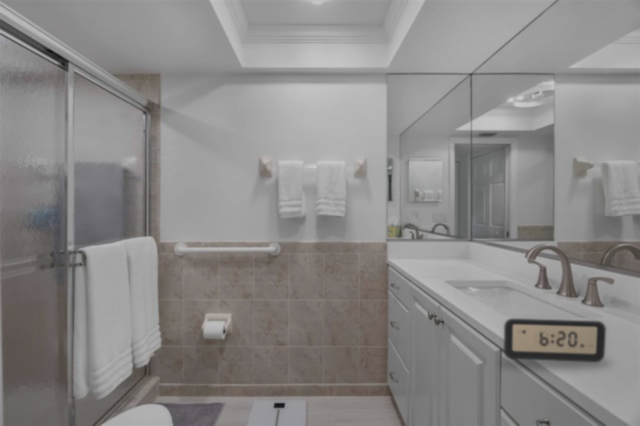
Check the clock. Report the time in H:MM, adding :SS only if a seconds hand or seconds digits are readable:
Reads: 6:20
